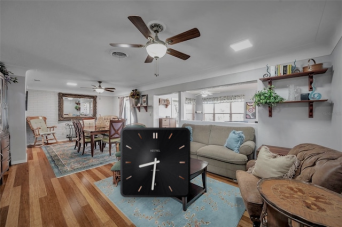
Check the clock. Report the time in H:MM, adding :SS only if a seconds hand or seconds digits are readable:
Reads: 8:31
